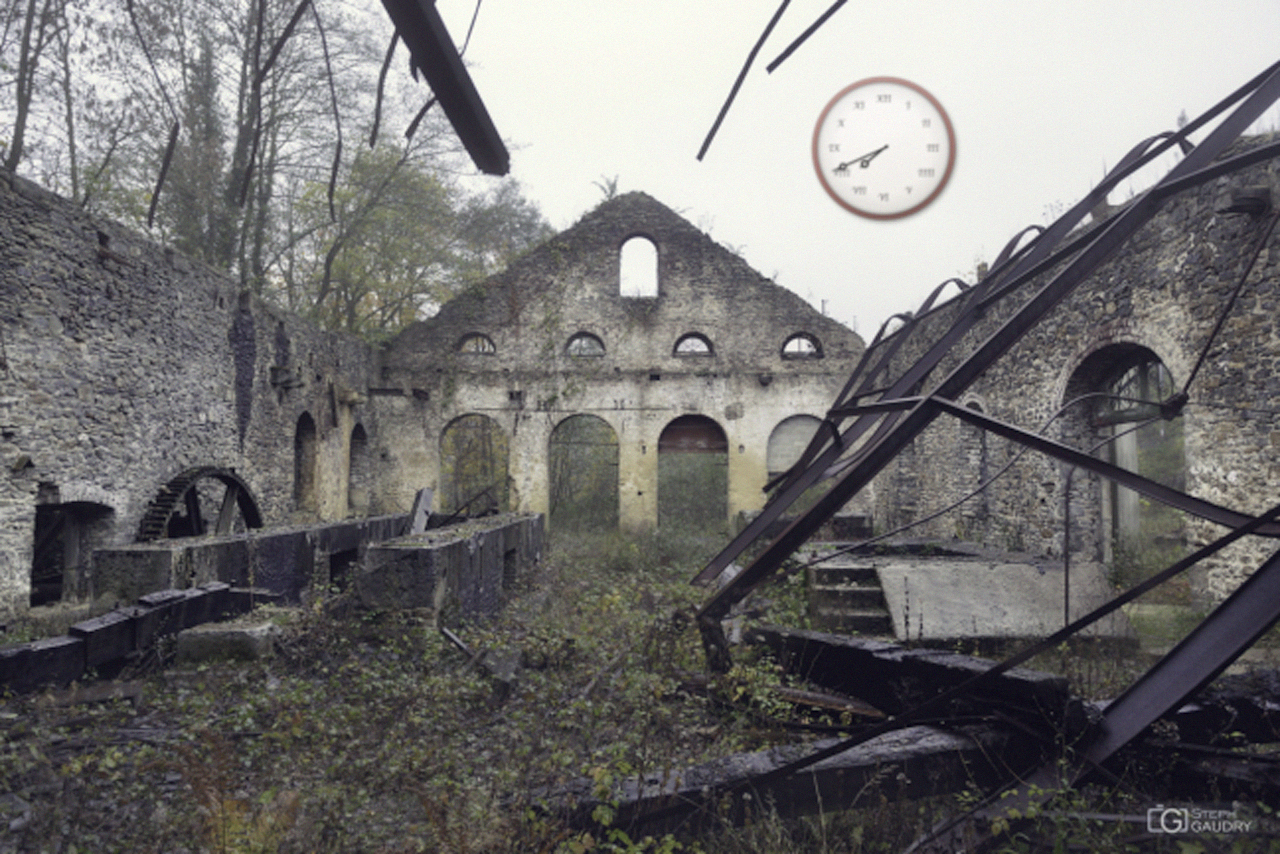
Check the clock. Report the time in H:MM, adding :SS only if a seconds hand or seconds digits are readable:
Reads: 7:41
